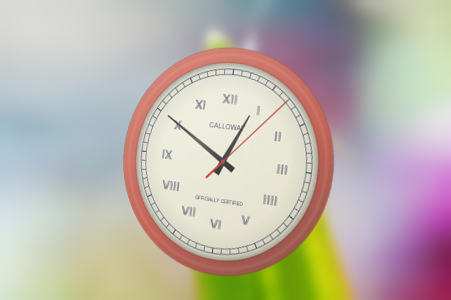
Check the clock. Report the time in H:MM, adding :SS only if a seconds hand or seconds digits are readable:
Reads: 12:50:07
